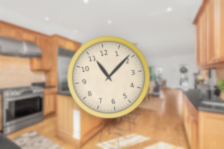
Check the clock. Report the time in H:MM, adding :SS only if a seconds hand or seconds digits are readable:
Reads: 11:09
